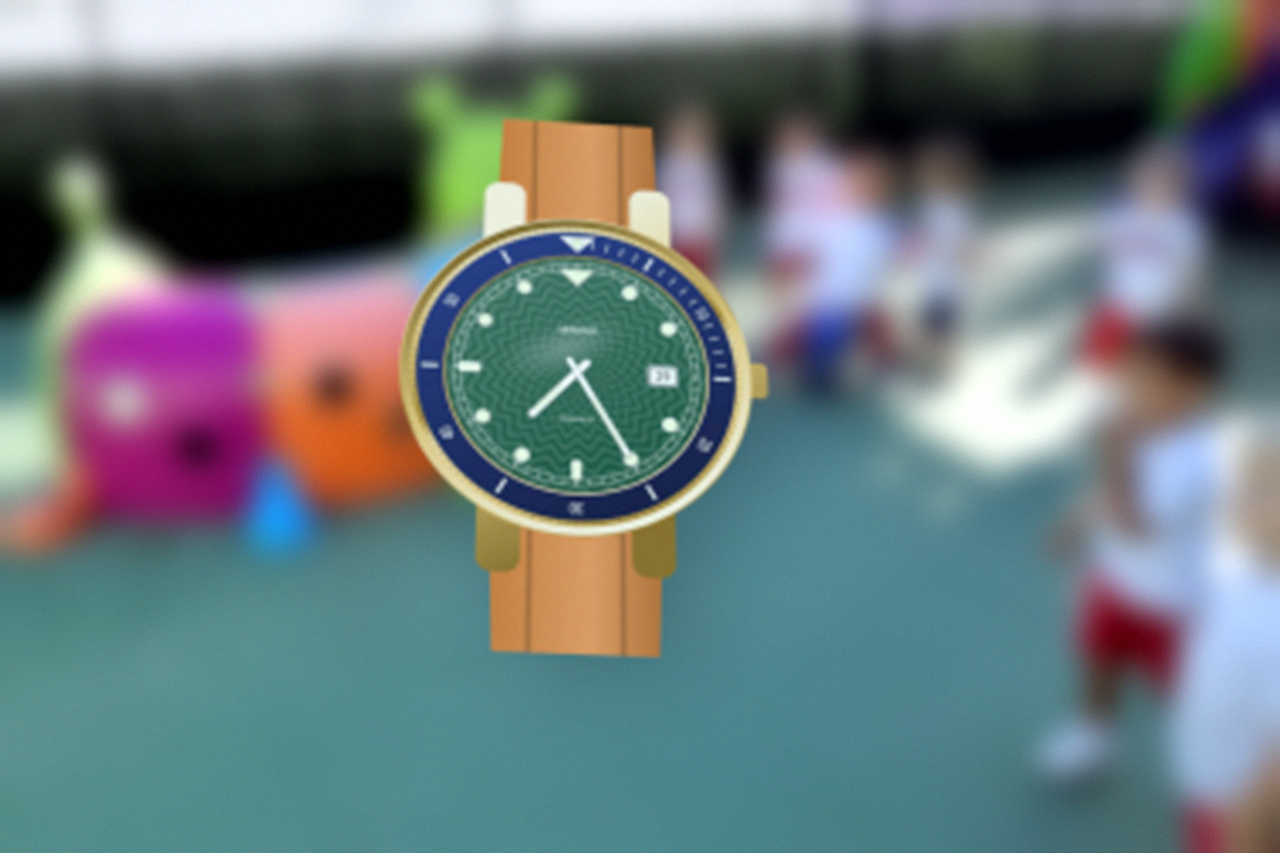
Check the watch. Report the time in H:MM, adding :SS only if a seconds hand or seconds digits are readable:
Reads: 7:25
